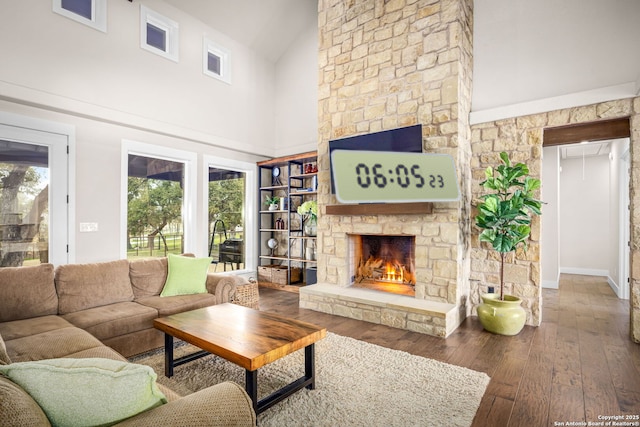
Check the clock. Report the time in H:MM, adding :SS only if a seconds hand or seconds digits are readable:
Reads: 6:05:23
